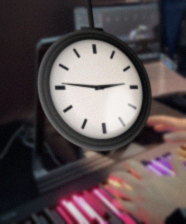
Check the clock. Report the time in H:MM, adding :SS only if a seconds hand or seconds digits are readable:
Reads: 2:46
